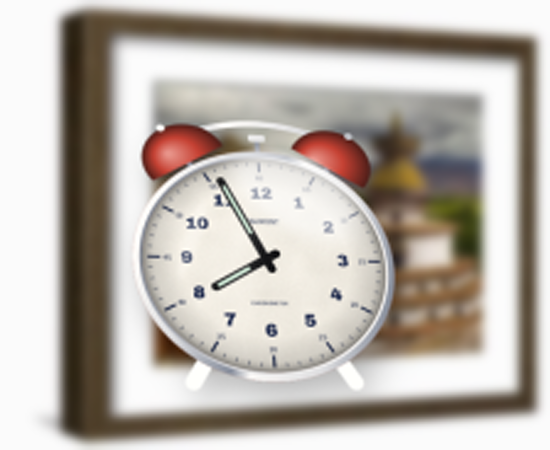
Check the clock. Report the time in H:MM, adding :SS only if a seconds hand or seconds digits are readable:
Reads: 7:56
